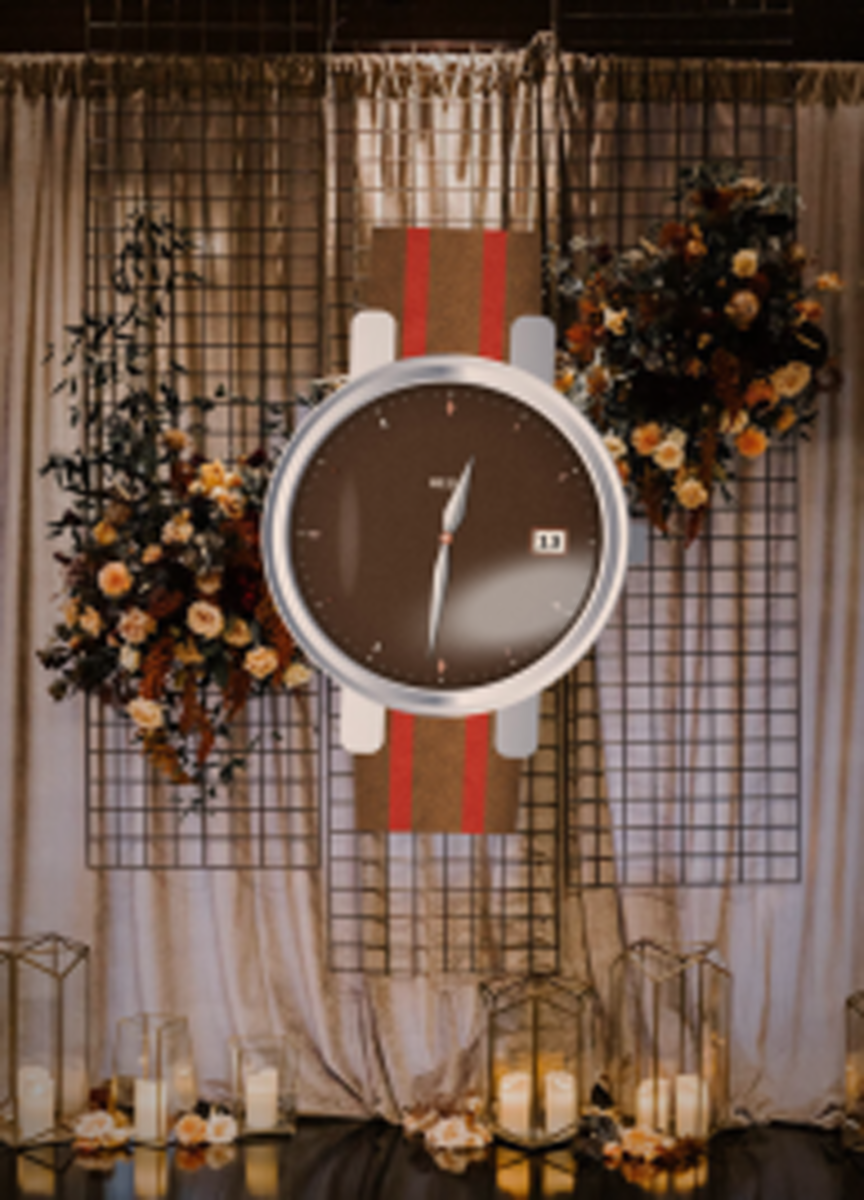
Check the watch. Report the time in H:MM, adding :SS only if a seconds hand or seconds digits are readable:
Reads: 12:31
